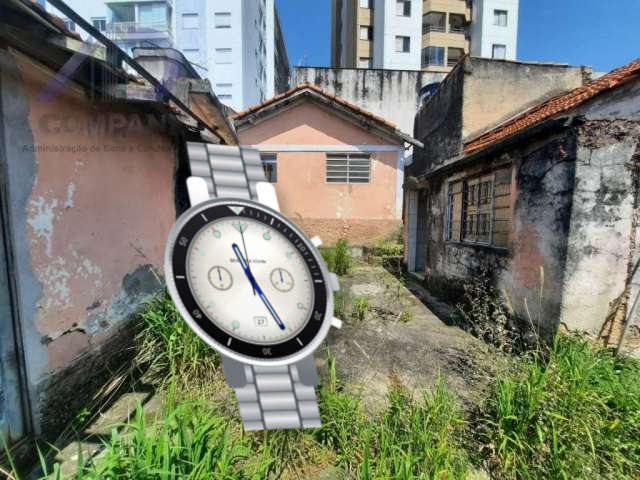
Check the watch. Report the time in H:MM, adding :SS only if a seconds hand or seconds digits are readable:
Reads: 11:26
